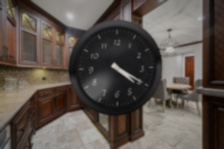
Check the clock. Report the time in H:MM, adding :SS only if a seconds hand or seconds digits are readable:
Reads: 4:20
